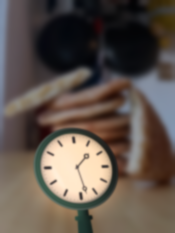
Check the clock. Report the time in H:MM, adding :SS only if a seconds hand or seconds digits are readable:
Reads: 1:28
